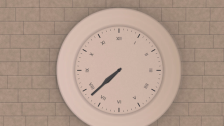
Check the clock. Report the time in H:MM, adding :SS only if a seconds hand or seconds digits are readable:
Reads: 7:38
